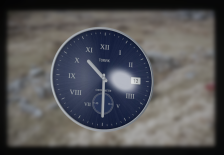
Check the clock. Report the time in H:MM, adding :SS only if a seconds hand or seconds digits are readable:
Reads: 10:30
